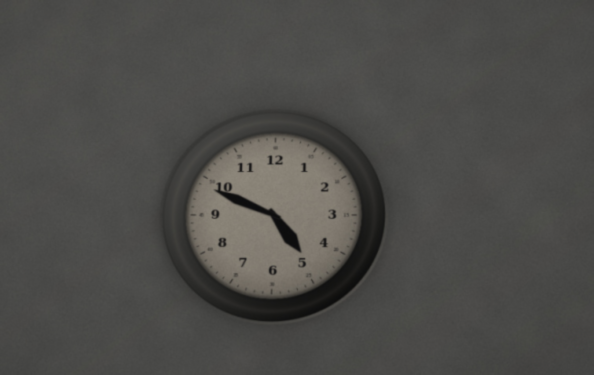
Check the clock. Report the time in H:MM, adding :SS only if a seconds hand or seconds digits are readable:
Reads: 4:49
